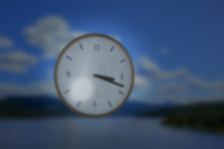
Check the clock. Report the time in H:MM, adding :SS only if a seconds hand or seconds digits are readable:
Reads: 3:18
